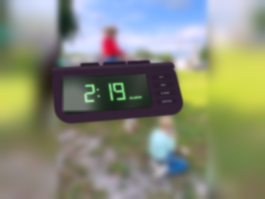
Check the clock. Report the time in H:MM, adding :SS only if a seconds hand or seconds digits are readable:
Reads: 2:19
